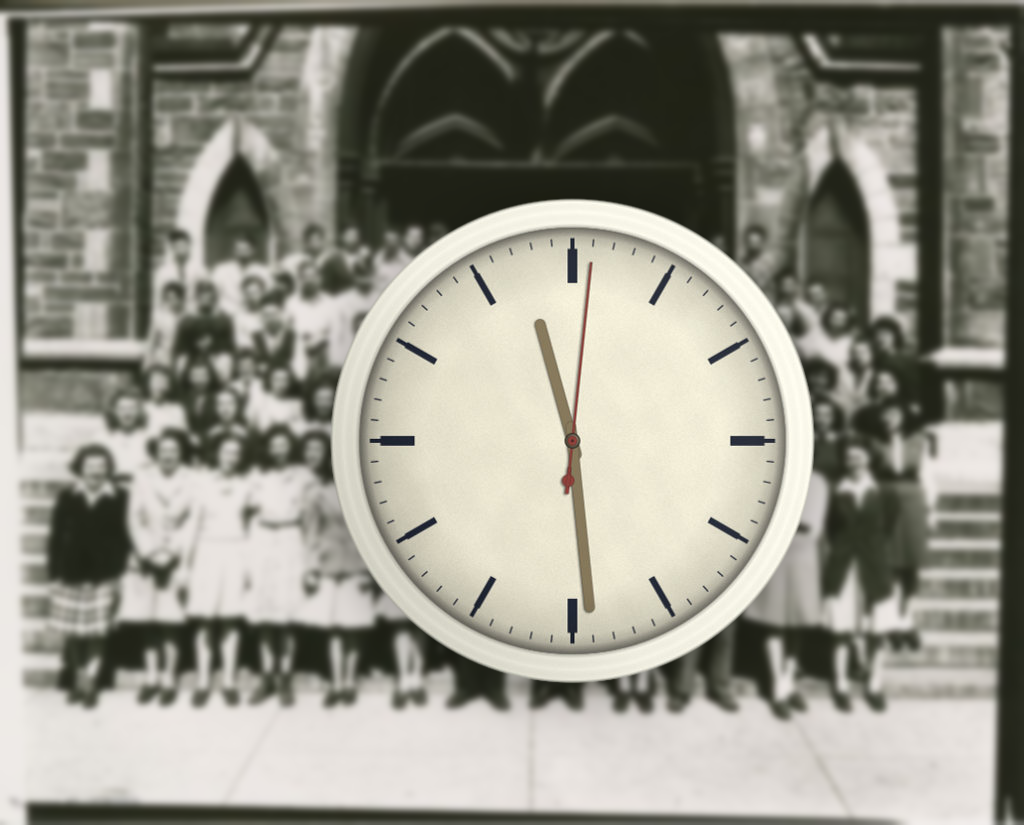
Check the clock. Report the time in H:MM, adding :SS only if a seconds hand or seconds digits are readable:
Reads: 11:29:01
